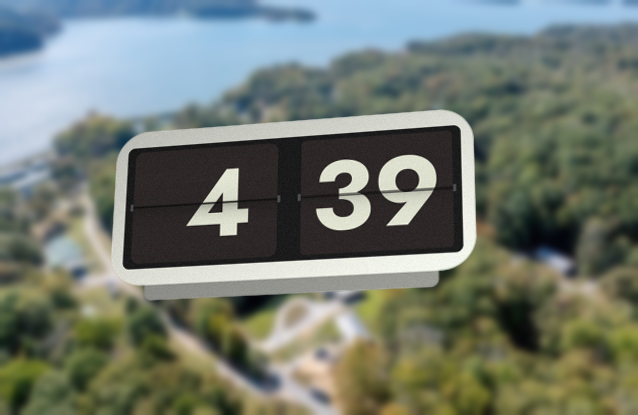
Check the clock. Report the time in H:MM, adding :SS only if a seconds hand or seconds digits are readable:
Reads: 4:39
